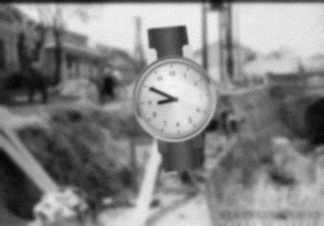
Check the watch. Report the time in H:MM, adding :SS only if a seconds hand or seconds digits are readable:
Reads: 8:50
